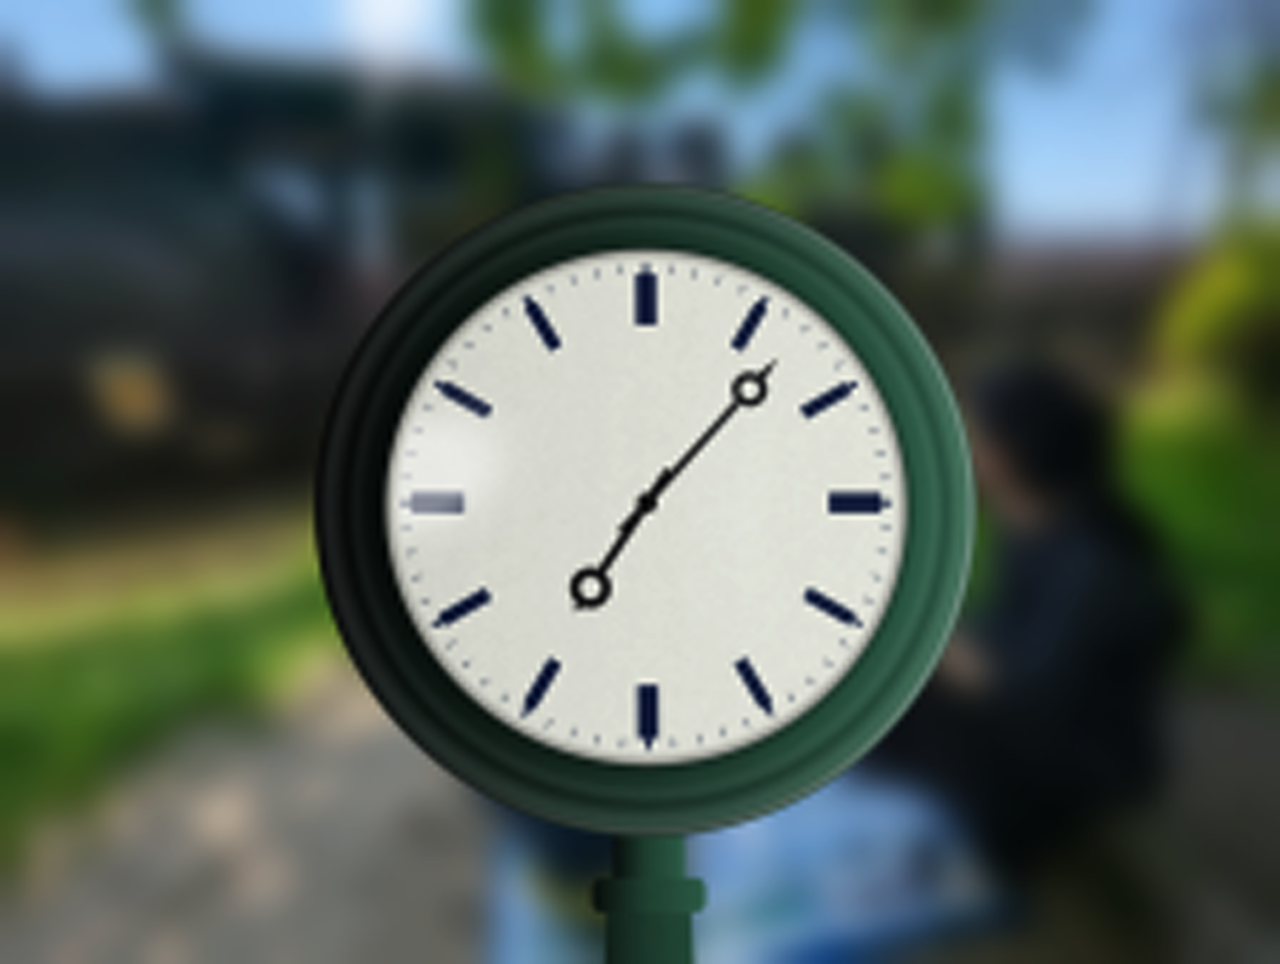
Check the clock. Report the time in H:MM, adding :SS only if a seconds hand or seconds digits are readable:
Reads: 7:07
